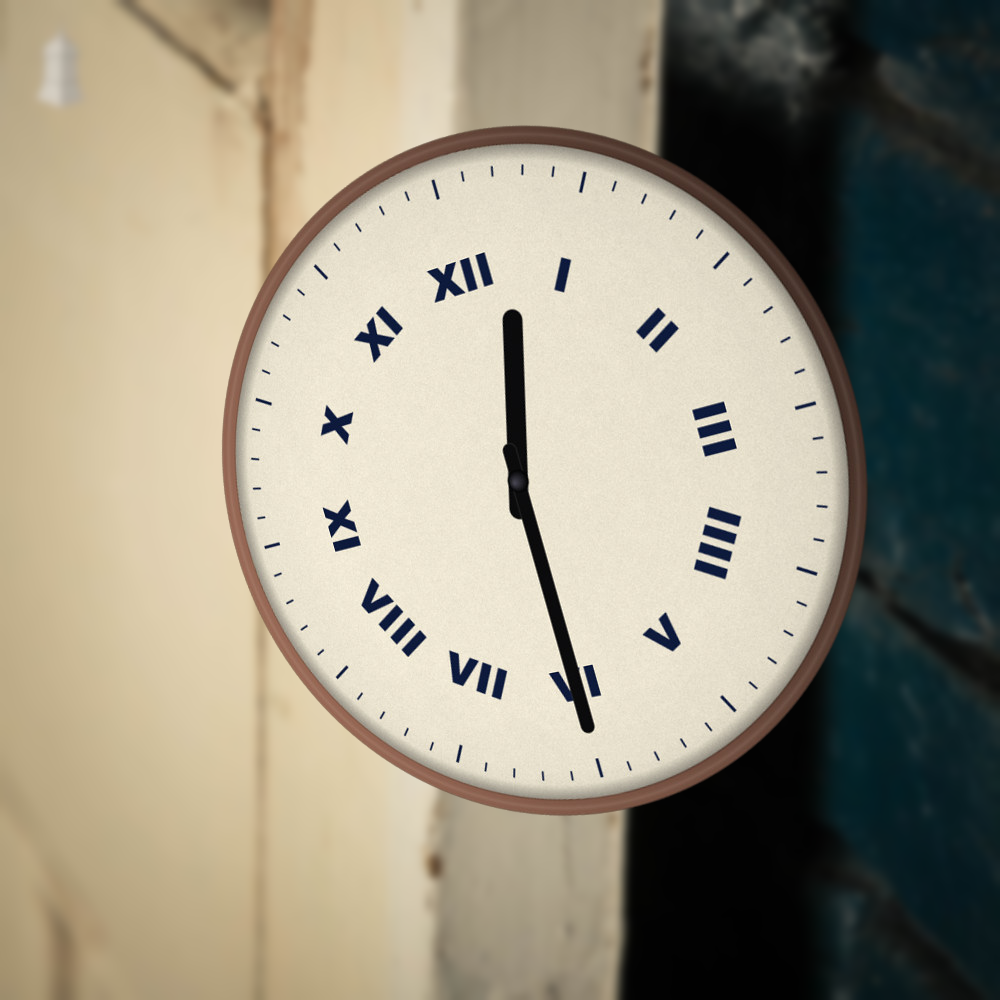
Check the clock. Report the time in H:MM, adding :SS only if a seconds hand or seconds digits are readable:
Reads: 12:30
